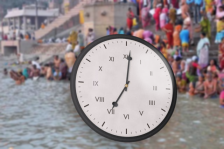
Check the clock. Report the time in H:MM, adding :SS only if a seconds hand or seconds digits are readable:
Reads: 7:01
